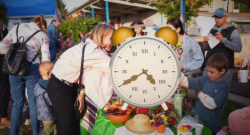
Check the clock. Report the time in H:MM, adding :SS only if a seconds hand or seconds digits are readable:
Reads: 4:40
